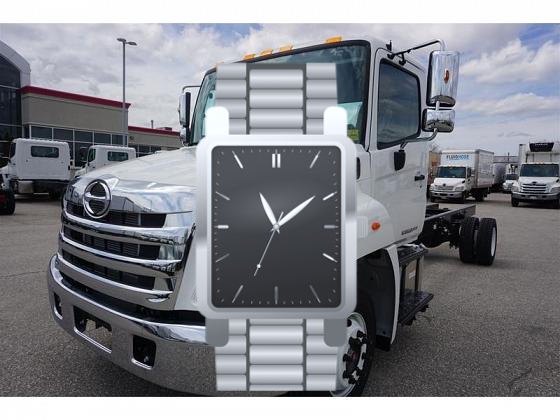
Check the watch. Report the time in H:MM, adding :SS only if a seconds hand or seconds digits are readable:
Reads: 11:08:34
